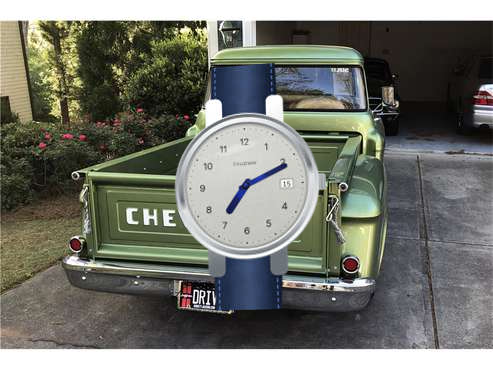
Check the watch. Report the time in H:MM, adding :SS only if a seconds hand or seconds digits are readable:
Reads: 7:11
